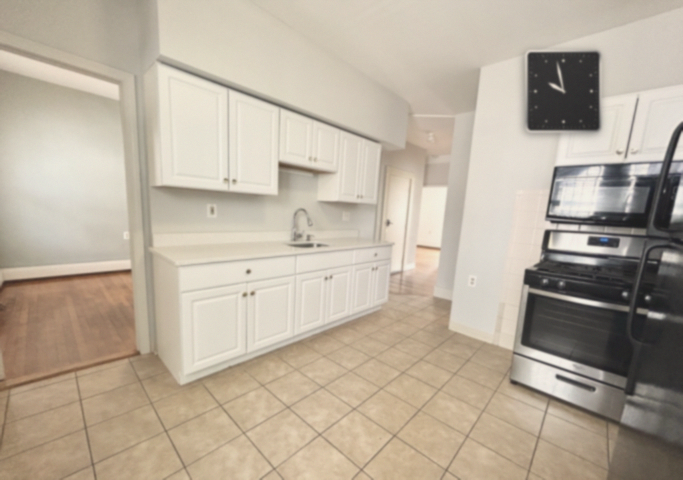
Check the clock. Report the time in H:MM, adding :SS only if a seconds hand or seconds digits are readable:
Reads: 9:58
